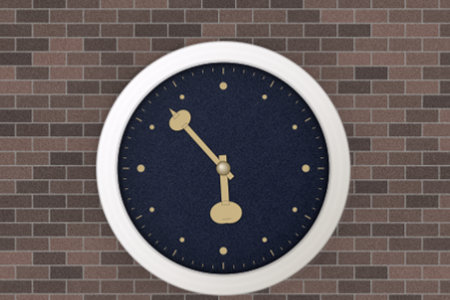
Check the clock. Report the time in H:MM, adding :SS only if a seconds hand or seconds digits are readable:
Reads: 5:53
